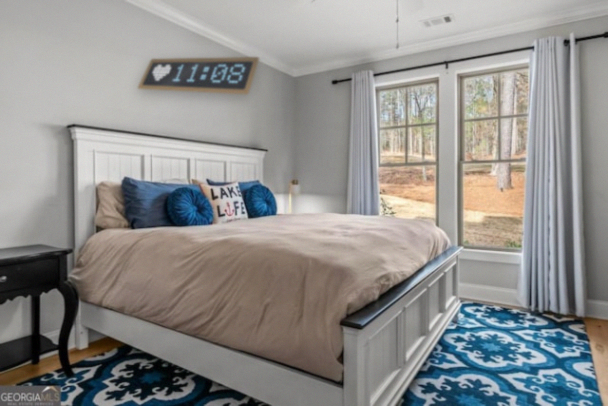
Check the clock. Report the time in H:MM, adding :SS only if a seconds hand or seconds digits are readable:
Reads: 11:08
